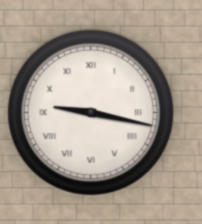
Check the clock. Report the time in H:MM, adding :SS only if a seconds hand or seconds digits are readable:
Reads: 9:17
